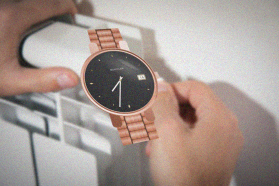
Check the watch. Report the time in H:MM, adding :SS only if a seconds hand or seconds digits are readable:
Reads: 7:33
